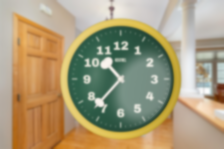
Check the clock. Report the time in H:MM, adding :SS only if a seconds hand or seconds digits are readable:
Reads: 10:37
